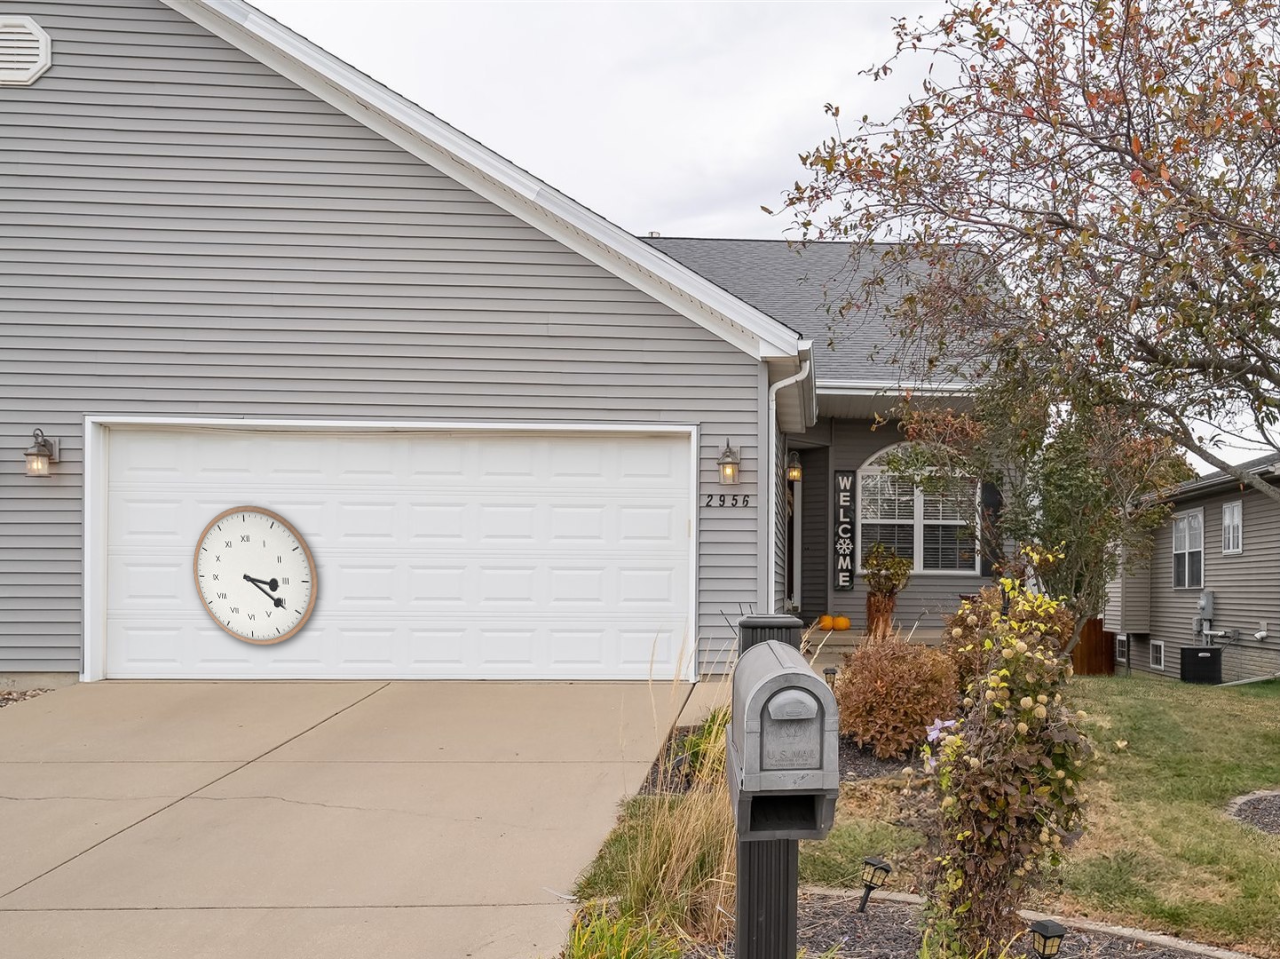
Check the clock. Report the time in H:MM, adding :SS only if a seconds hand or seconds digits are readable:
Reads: 3:21
